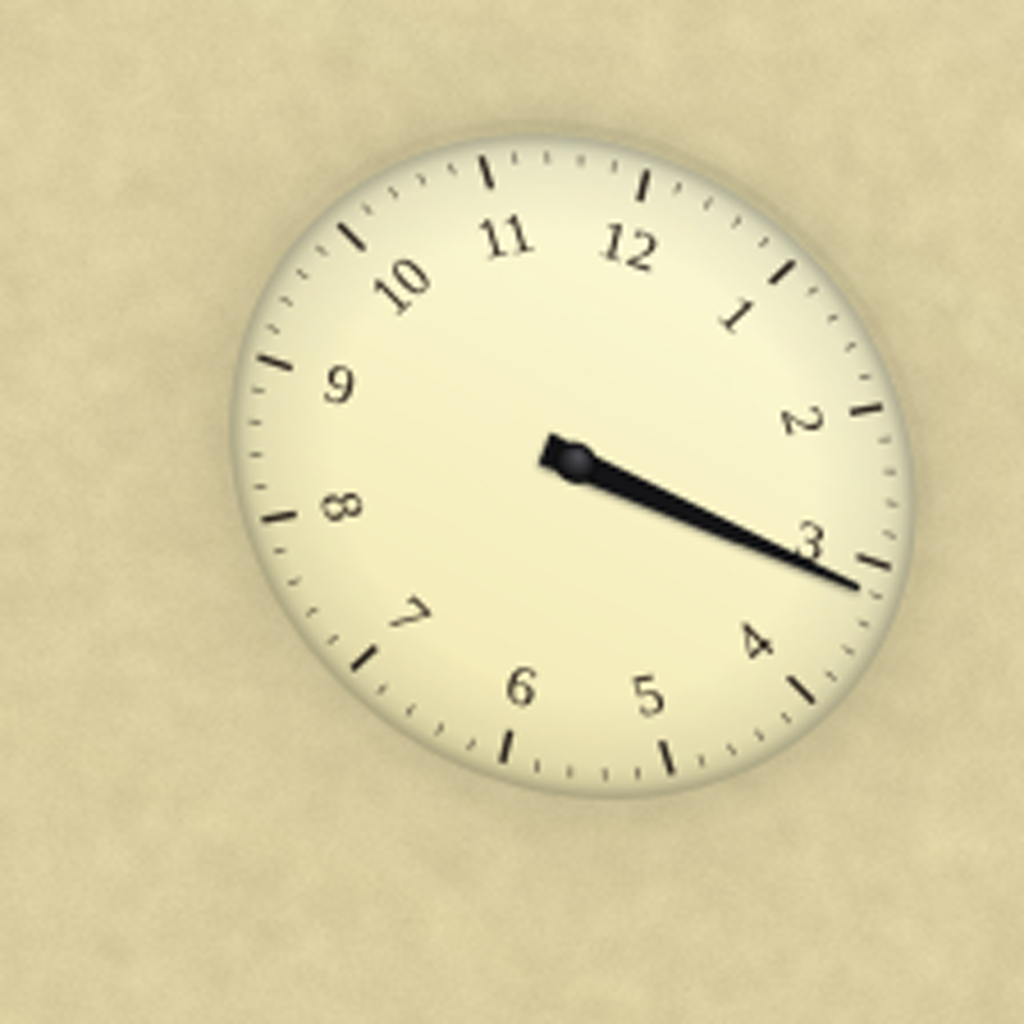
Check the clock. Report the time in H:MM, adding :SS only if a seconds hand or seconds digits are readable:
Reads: 3:16
